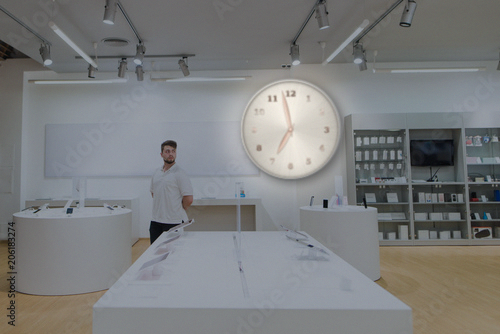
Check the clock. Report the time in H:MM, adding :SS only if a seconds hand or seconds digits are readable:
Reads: 6:58
